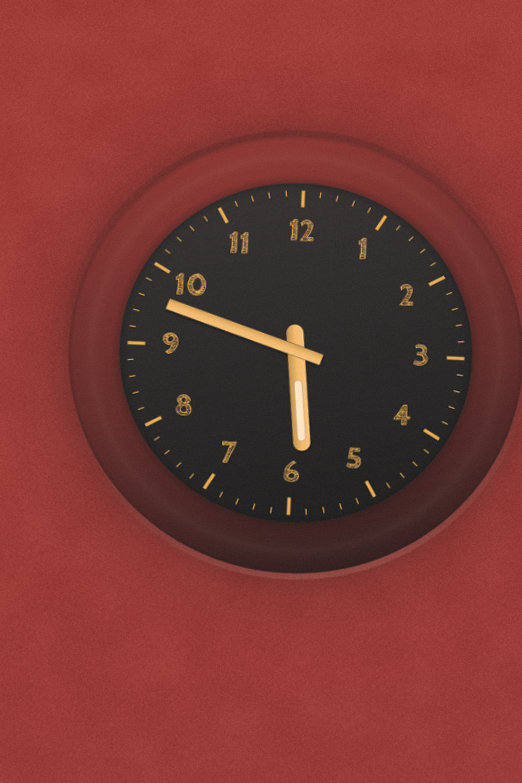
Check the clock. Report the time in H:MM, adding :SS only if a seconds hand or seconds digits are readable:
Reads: 5:48
